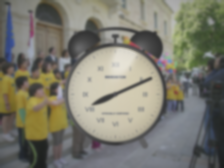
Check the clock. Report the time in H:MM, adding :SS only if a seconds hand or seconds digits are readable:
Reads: 8:11
